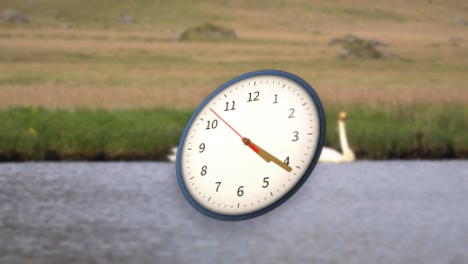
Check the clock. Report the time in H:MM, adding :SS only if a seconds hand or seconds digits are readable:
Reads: 4:20:52
